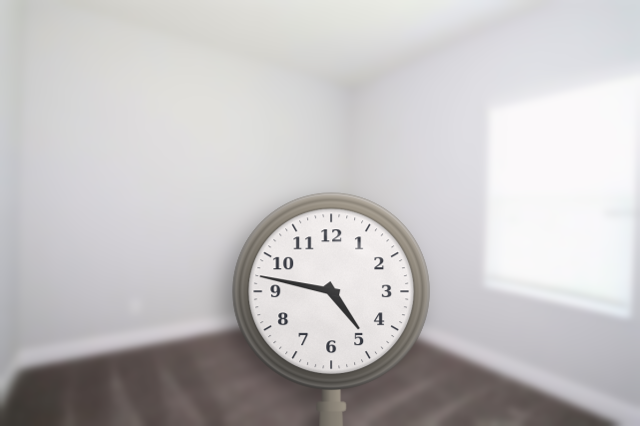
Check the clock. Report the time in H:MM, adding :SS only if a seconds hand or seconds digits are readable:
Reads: 4:47
